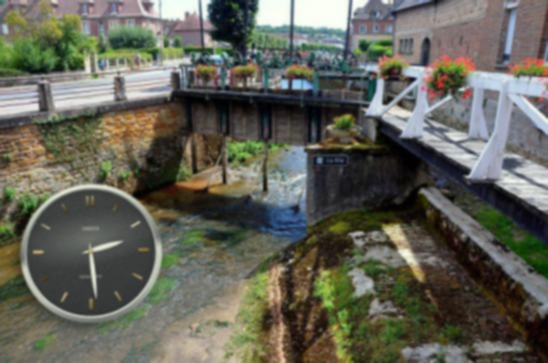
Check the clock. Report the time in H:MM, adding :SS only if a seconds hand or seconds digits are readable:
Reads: 2:29
